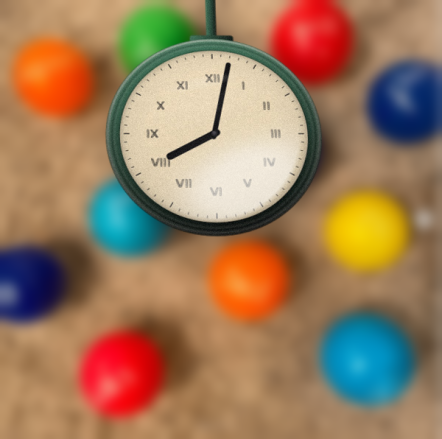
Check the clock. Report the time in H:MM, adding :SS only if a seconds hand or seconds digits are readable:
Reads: 8:02
